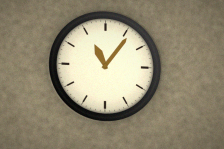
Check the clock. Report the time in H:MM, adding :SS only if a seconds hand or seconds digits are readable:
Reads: 11:06
